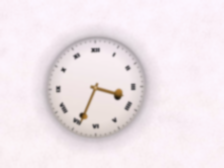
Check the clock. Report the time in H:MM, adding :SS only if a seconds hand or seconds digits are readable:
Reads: 3:34
